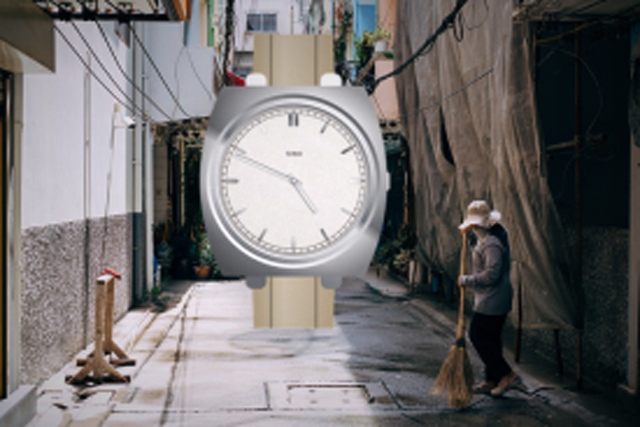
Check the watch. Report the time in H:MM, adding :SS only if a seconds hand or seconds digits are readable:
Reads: 4:49
